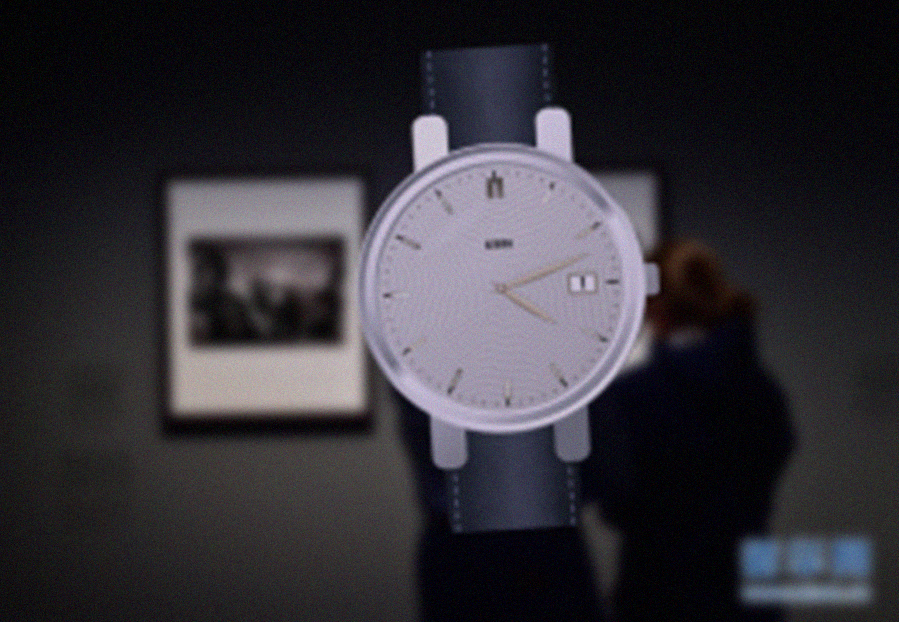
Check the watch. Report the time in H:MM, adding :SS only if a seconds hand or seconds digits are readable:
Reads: 4:12
